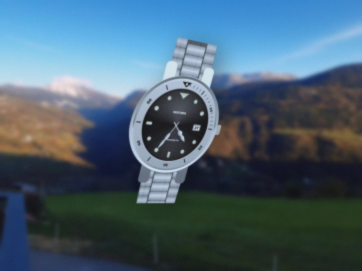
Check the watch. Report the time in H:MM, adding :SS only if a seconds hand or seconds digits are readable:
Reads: 4:35
